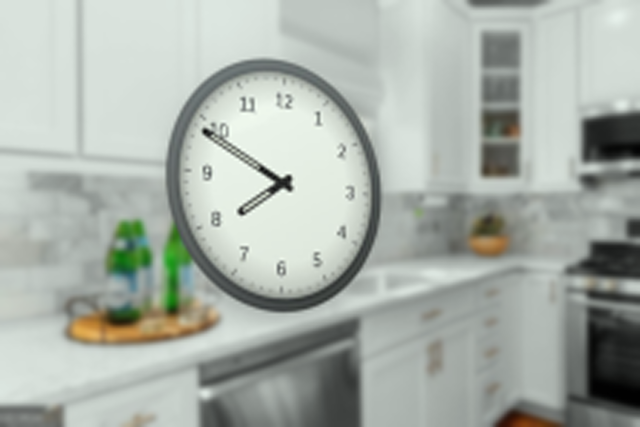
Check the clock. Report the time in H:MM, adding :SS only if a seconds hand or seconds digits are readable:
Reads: 7:49
